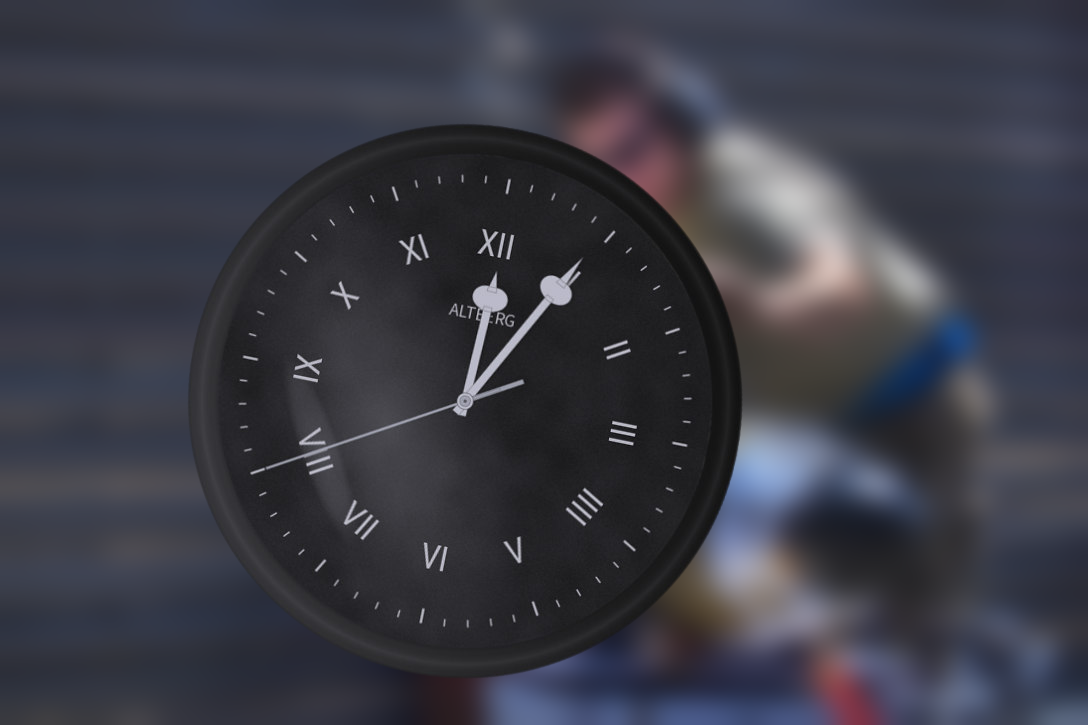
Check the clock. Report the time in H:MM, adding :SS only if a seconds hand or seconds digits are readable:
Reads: 12:04:40
